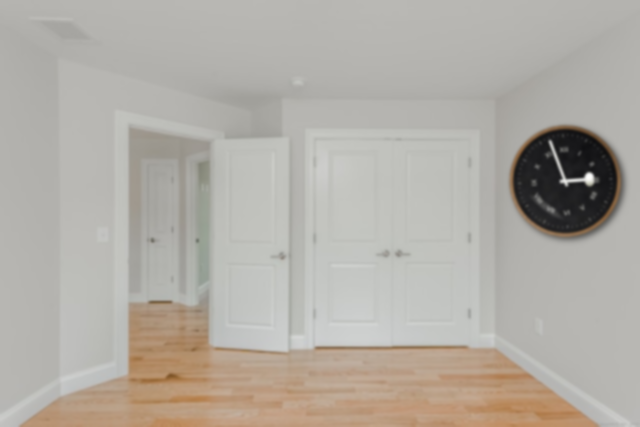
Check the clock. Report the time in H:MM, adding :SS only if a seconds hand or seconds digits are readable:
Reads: 2:57
